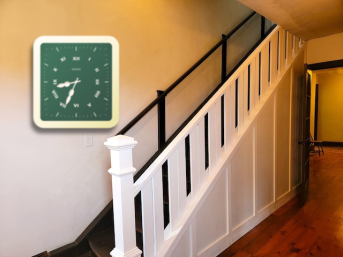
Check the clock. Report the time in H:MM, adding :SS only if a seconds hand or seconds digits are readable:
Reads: 8:34
